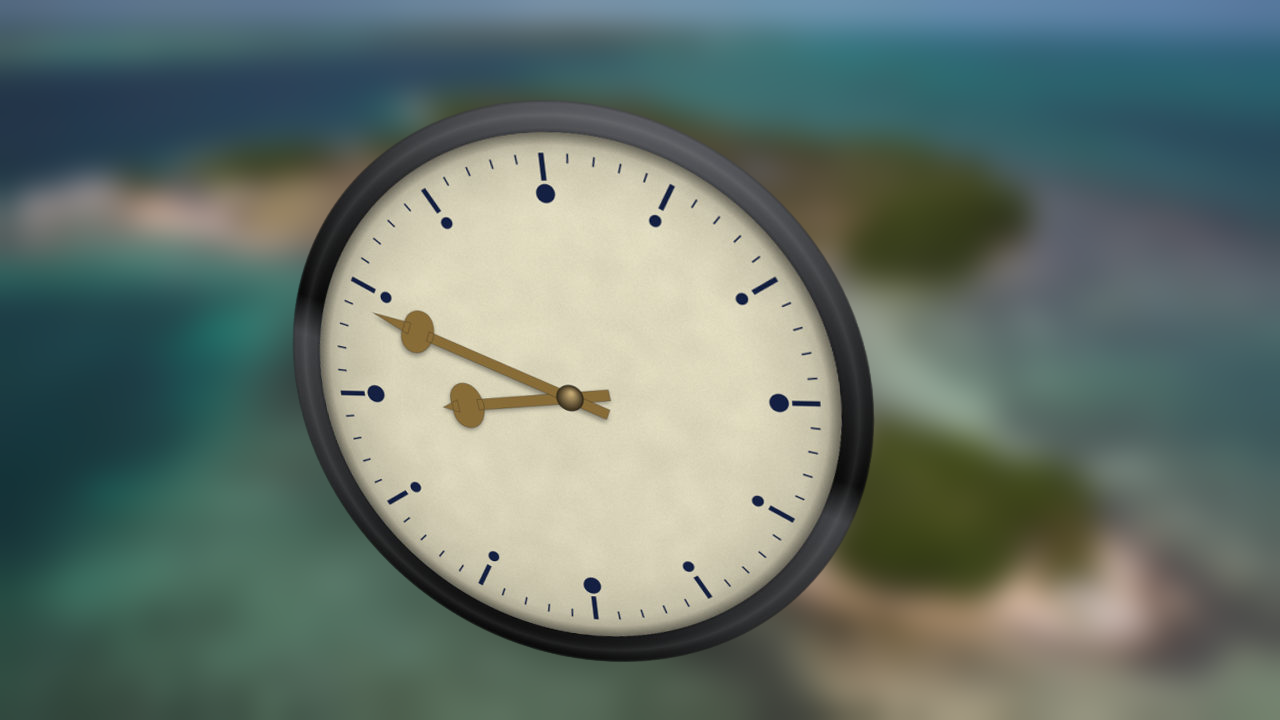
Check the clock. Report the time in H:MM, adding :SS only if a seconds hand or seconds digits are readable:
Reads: 8:49
